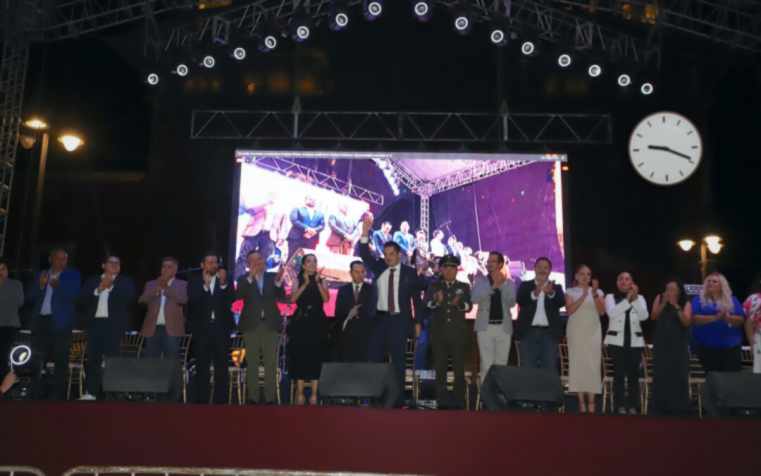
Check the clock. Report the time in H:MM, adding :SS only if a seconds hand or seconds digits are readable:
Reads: 9:19
